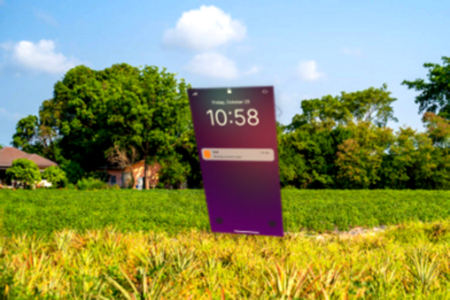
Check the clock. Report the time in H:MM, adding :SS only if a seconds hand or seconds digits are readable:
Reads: 10:58
